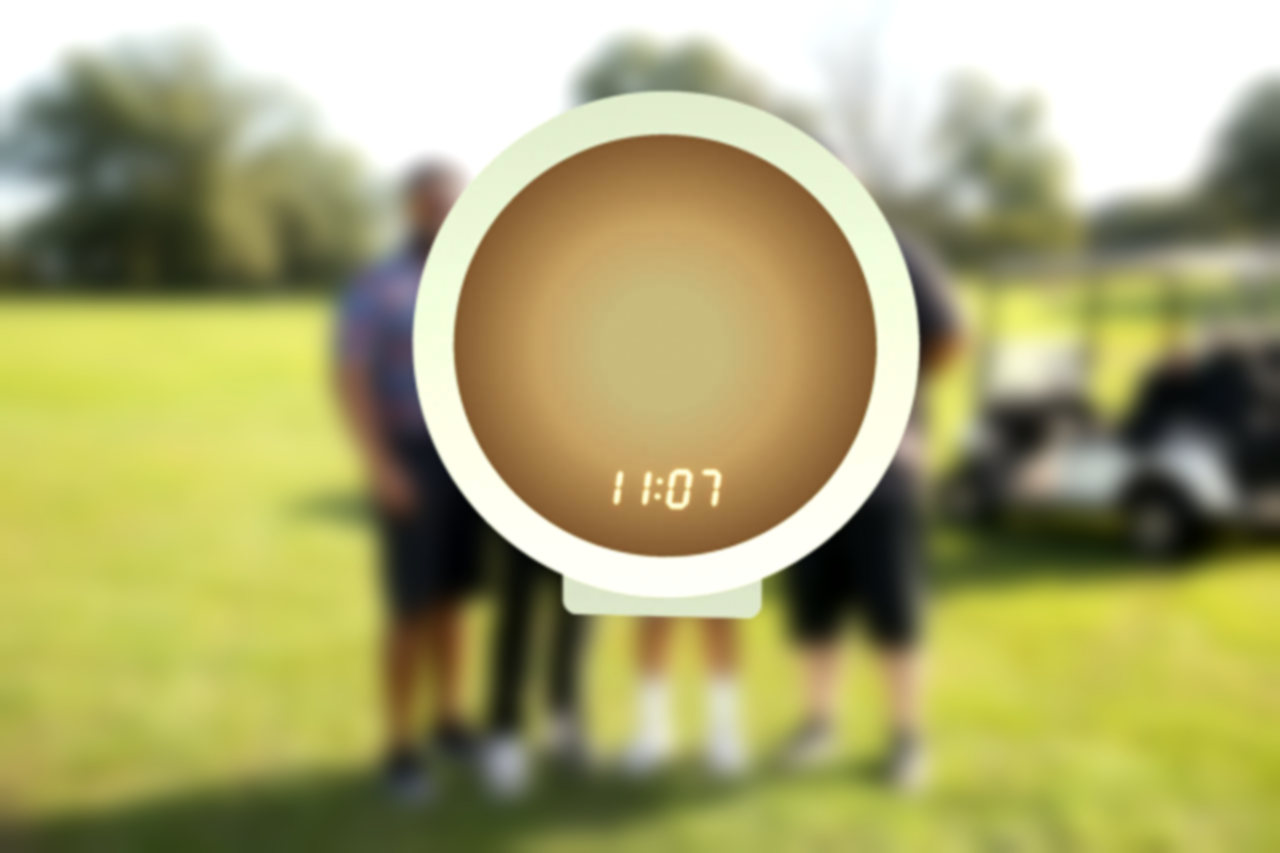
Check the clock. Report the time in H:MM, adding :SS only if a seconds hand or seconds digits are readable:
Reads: 11:07
